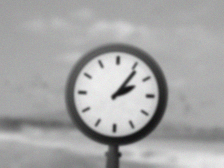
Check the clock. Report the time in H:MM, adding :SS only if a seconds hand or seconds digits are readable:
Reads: 2:06
